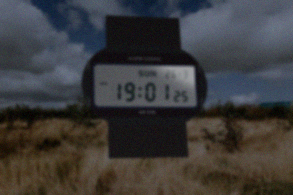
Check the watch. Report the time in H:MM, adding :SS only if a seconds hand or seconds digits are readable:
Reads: 19:01
